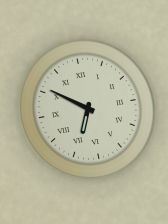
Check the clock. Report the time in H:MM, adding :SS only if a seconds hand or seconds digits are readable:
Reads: 6:51
